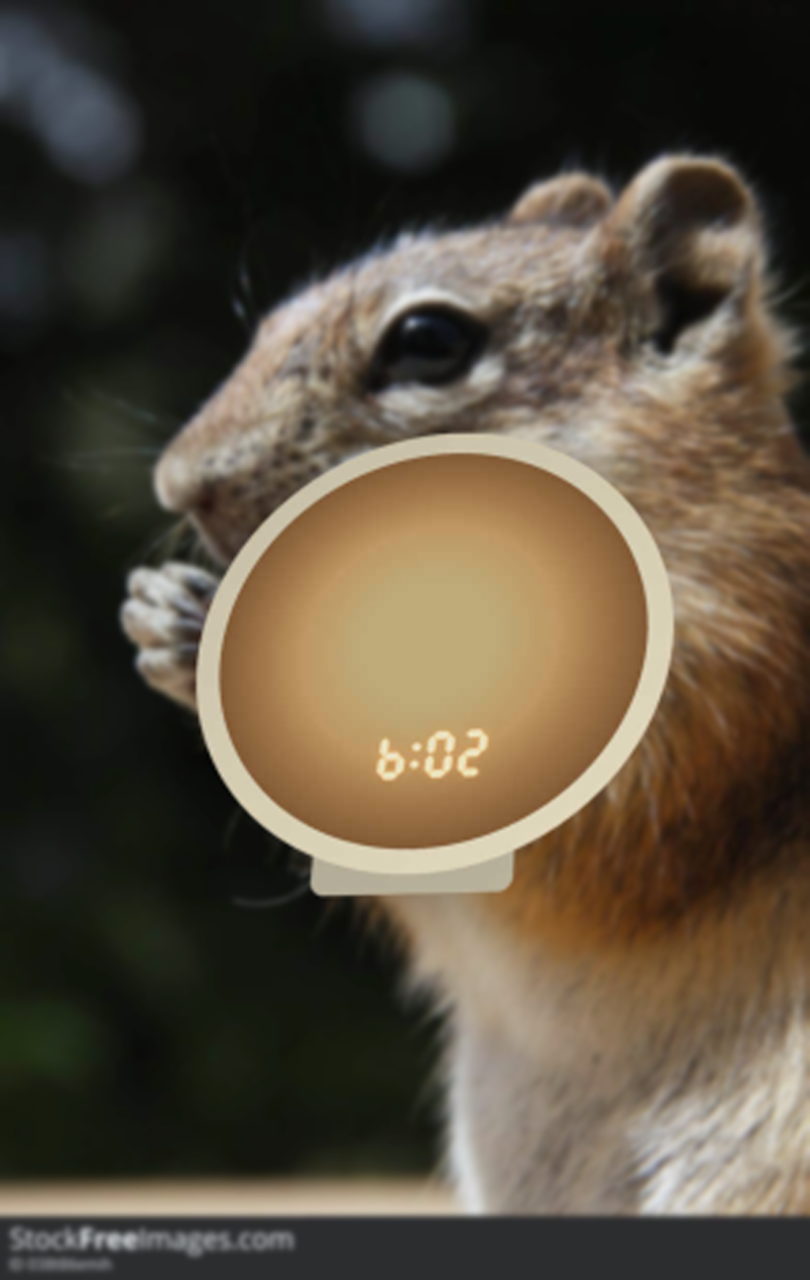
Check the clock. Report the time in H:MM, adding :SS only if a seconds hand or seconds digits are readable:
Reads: 6:02
